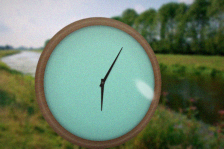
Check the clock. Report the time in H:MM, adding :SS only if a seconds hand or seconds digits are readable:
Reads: 6:05
